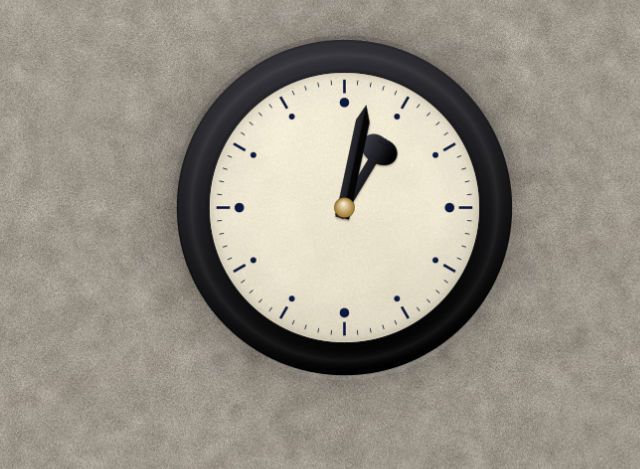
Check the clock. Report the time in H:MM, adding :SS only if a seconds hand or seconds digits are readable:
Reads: 1:02
